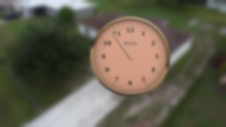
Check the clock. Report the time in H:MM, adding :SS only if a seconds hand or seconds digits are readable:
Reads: 10:54
